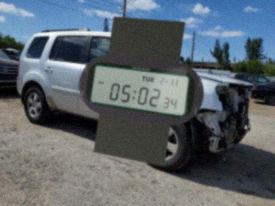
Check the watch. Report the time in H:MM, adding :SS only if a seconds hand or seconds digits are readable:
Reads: 5:02:34
